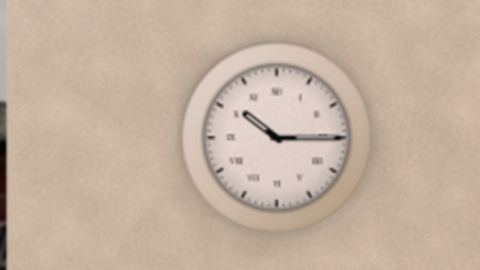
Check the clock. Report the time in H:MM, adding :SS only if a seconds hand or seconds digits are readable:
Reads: 10:15
